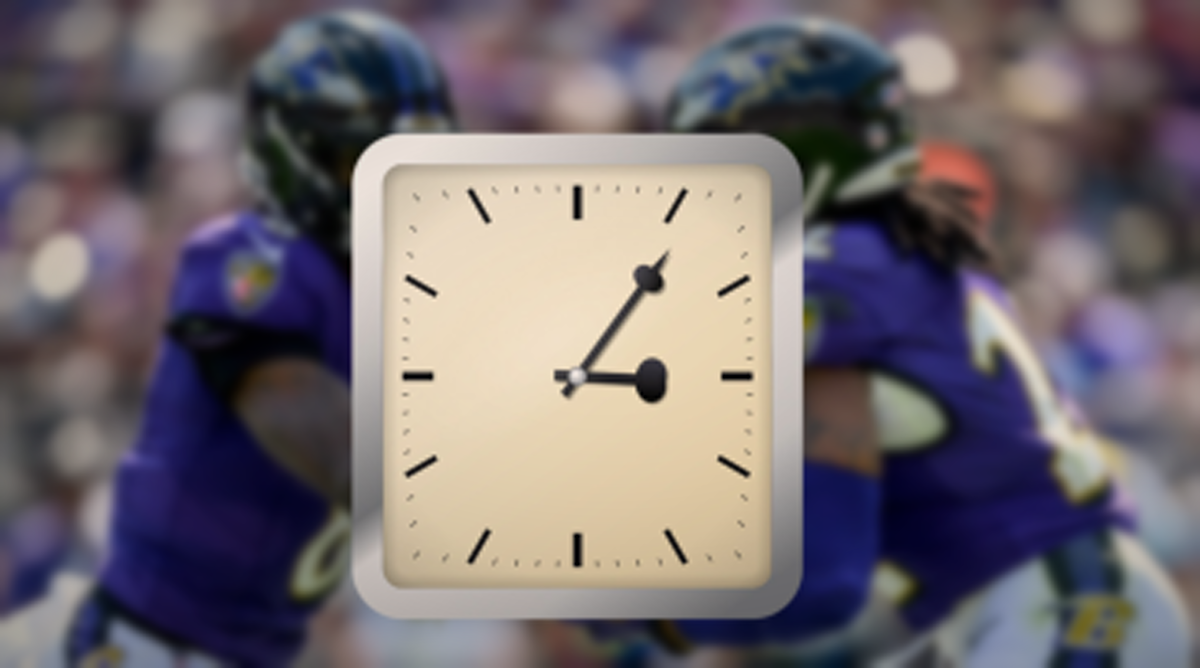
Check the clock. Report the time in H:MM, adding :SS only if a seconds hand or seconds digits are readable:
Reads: 3:06
